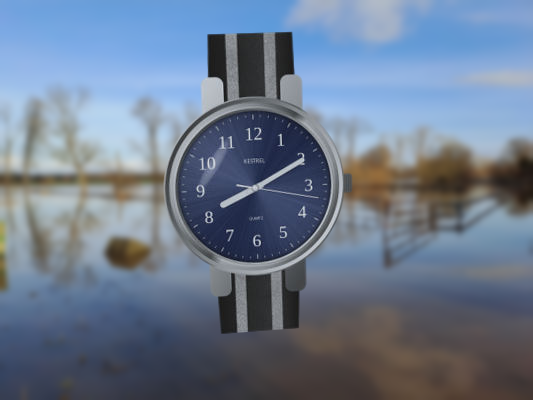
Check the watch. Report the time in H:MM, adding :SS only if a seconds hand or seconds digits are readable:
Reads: 8:10:17
